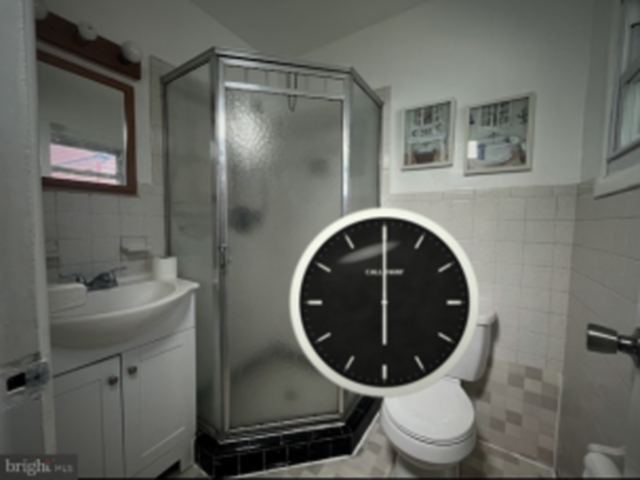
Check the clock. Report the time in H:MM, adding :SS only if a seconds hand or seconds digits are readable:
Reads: 6:00
